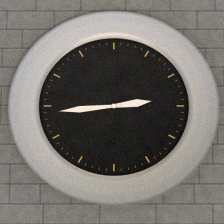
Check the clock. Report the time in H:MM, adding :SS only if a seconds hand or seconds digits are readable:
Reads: 2:44
